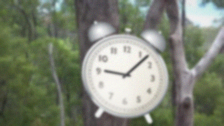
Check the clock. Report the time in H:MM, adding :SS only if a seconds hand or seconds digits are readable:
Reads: 9:07
